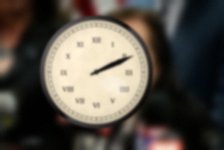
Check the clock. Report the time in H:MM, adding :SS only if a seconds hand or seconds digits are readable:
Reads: 2:11
